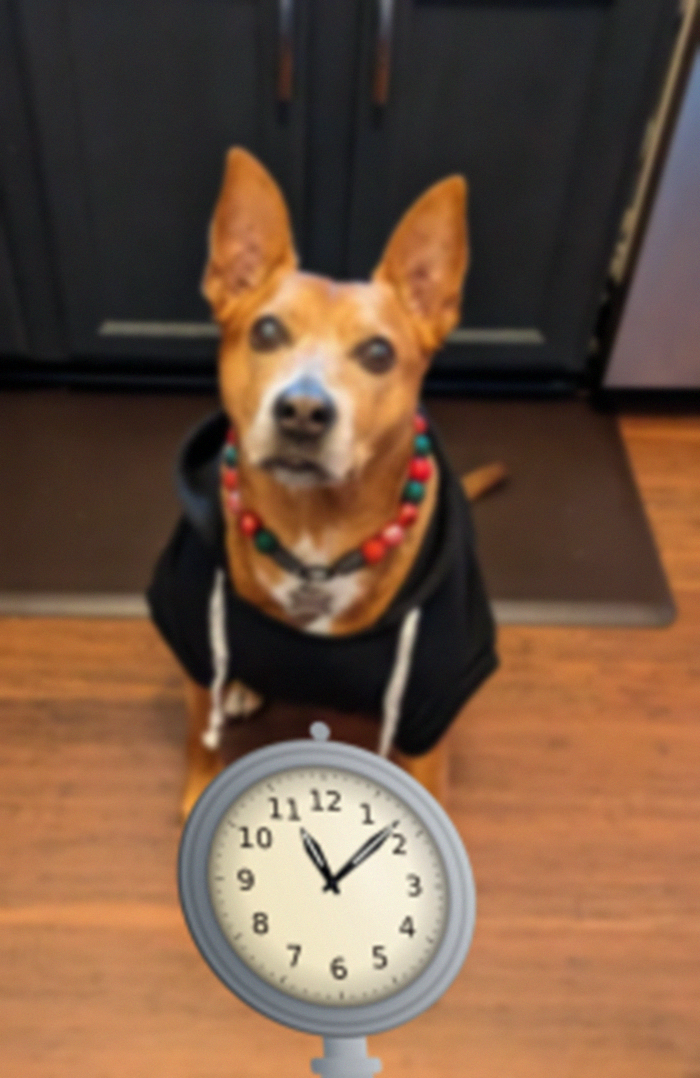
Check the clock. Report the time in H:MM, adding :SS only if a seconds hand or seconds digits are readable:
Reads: 11:08
